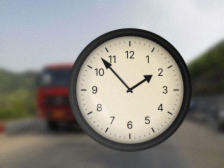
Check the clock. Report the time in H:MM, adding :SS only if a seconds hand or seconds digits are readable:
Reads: 1:53
